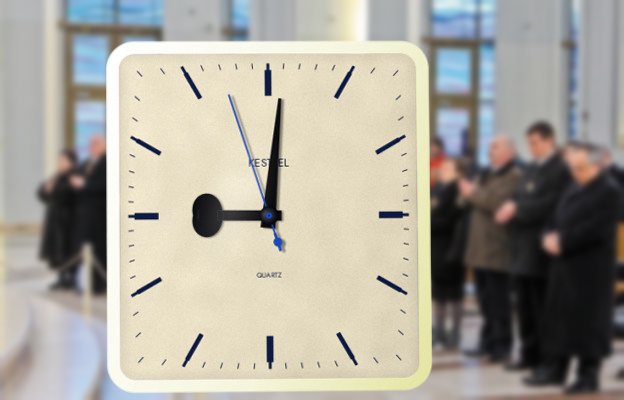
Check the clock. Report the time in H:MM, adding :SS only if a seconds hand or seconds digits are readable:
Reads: 9:00:57
